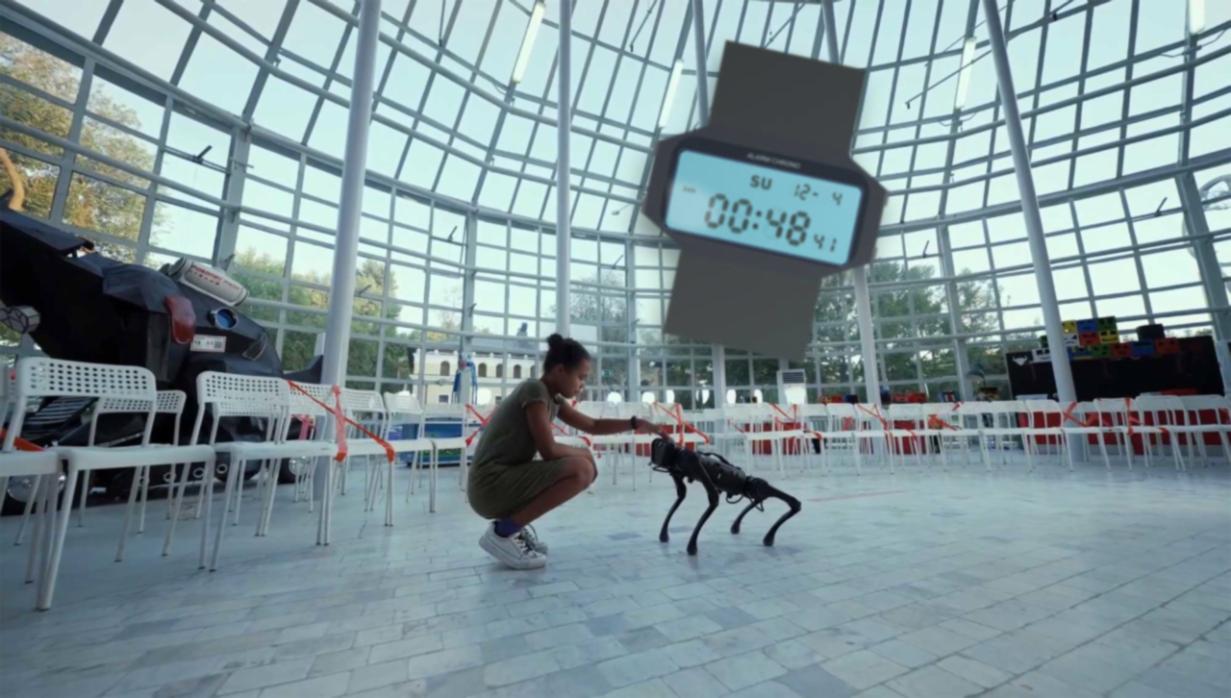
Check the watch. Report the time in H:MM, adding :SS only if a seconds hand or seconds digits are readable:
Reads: 0:48:41
